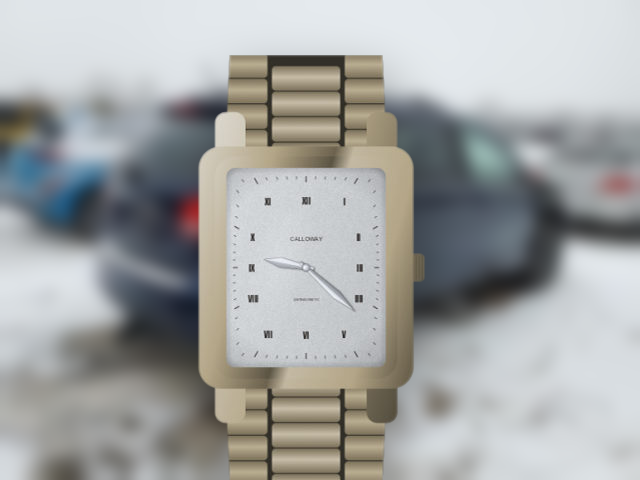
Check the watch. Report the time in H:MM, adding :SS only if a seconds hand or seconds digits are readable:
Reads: 9:22
